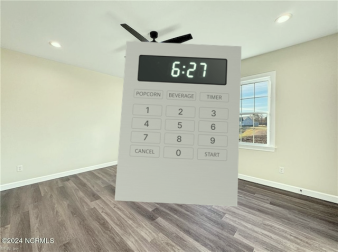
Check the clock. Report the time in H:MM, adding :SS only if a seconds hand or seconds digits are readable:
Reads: 6:27
